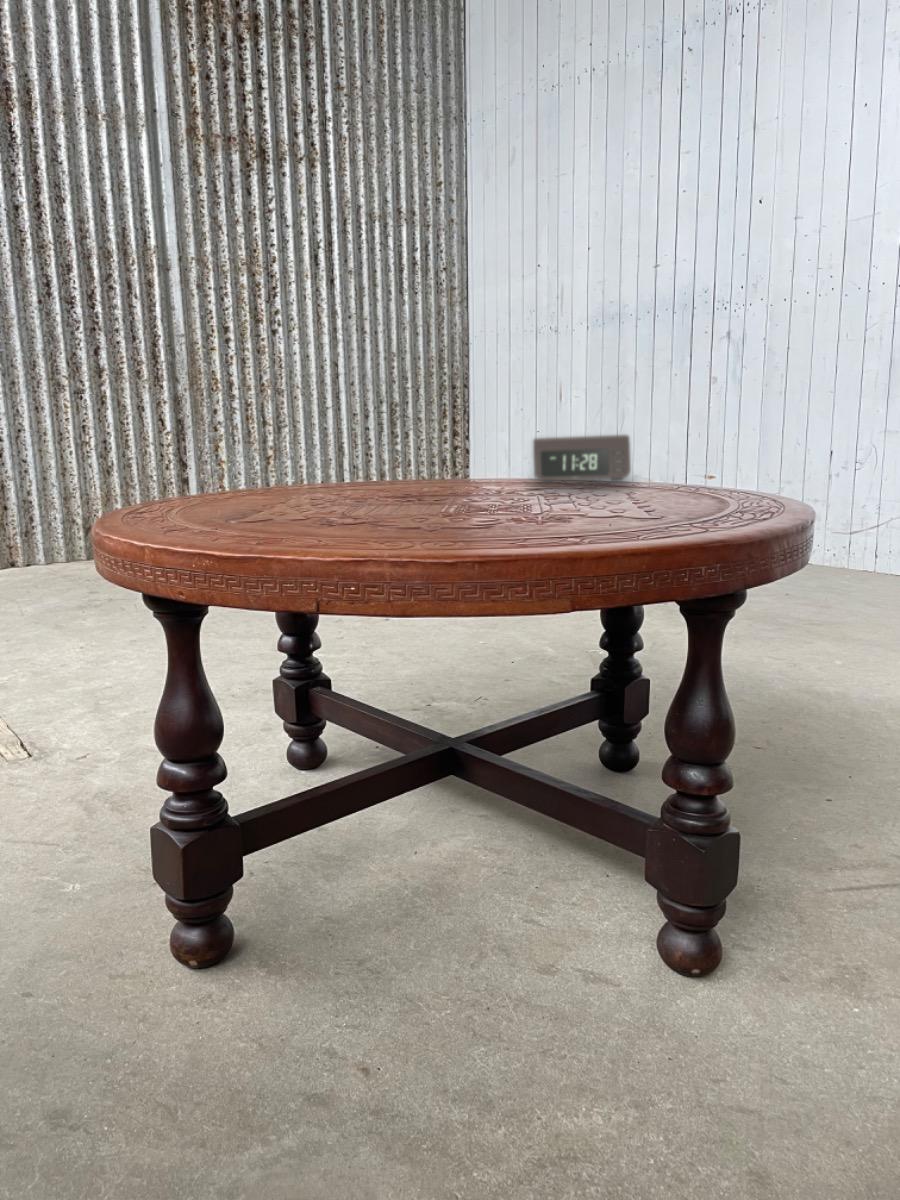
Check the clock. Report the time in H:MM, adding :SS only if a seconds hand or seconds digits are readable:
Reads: 11:28
